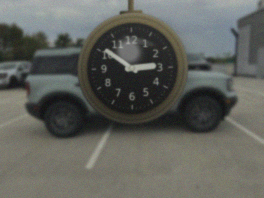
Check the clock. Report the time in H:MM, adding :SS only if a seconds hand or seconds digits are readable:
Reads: 2:51
